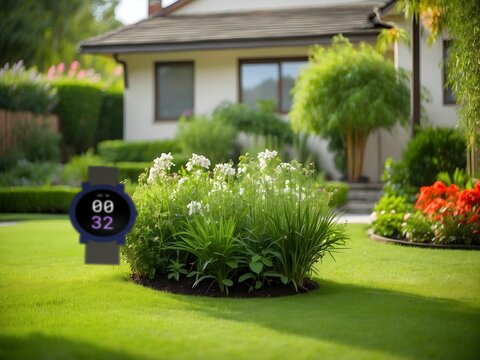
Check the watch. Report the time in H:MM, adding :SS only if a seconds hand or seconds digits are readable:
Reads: 0:32
